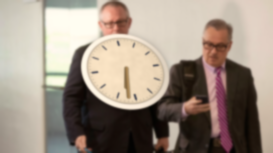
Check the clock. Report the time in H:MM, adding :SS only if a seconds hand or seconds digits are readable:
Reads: 6:32
